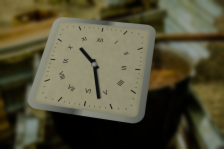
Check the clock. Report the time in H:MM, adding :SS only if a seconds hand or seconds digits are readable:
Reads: 10:27
